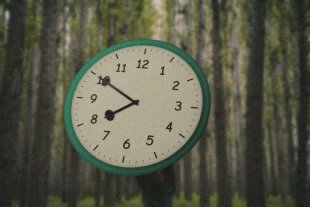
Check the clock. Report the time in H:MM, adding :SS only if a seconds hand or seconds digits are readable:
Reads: 7:50
